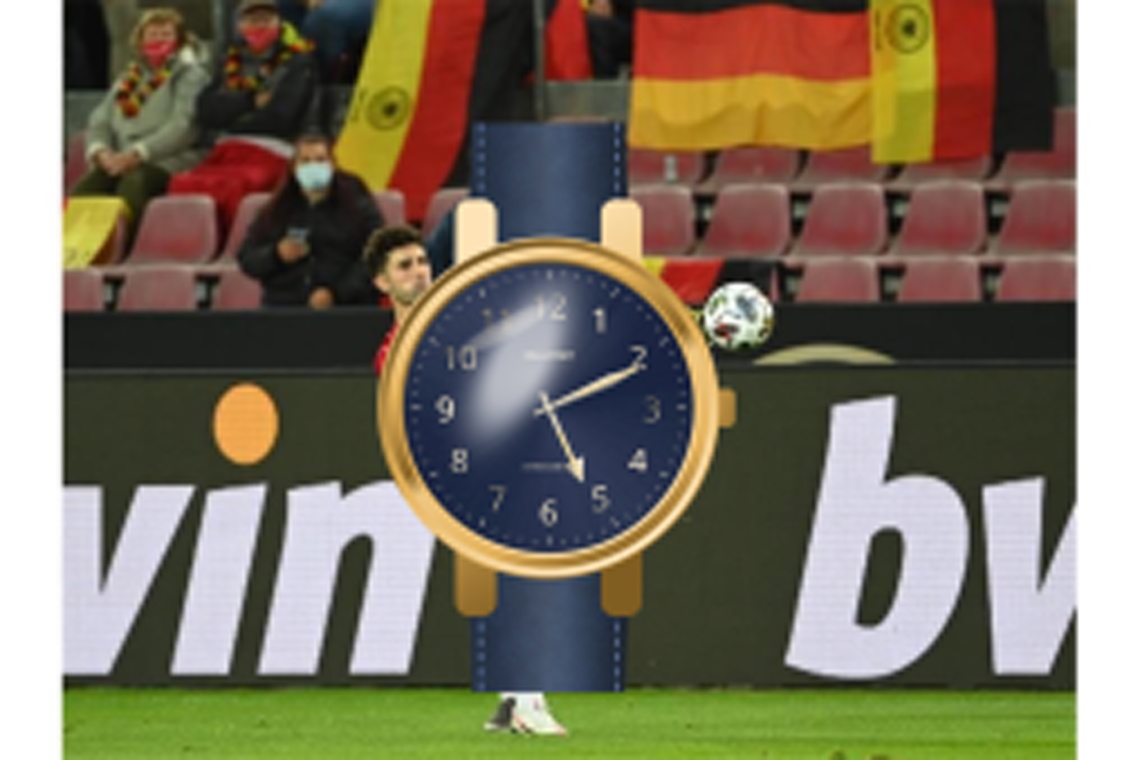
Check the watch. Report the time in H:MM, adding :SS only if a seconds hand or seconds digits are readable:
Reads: 5:11
